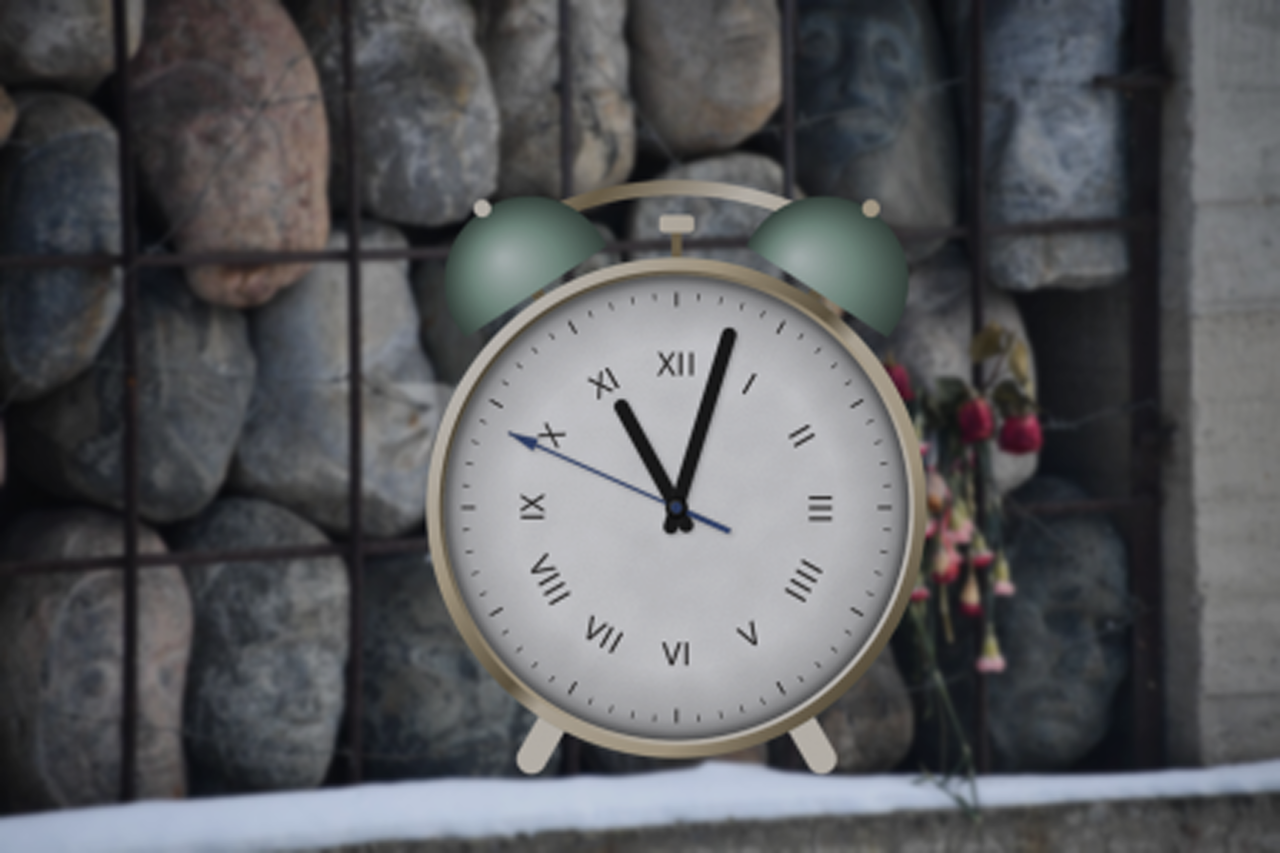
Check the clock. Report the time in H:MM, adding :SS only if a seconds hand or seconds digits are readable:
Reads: 11:02:49
